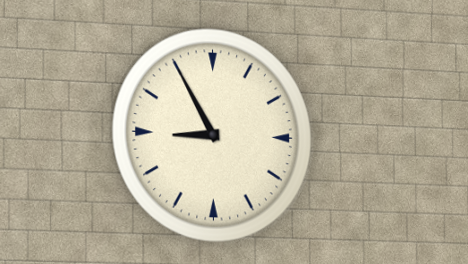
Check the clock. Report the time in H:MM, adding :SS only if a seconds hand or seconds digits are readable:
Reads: 8:55
